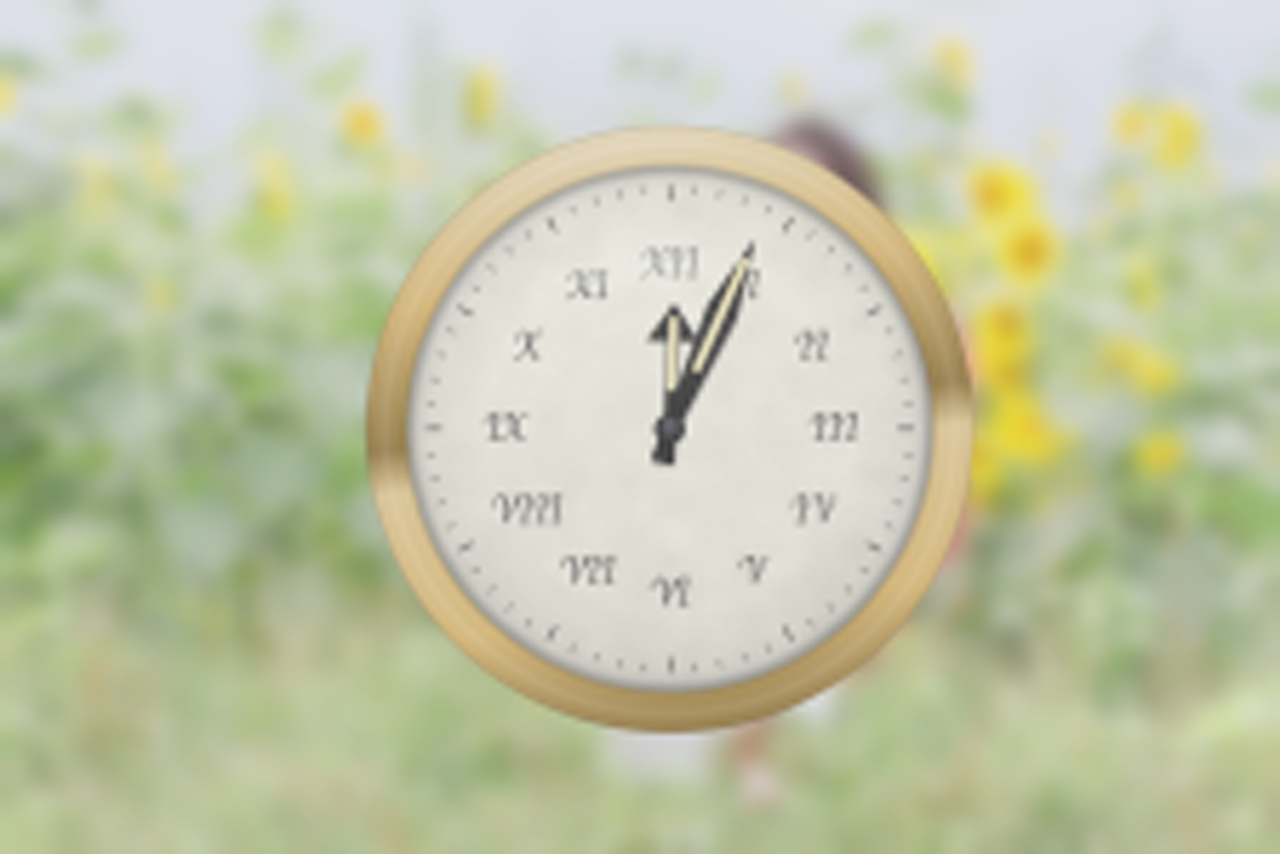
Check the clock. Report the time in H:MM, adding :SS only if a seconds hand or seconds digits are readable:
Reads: 12:04
